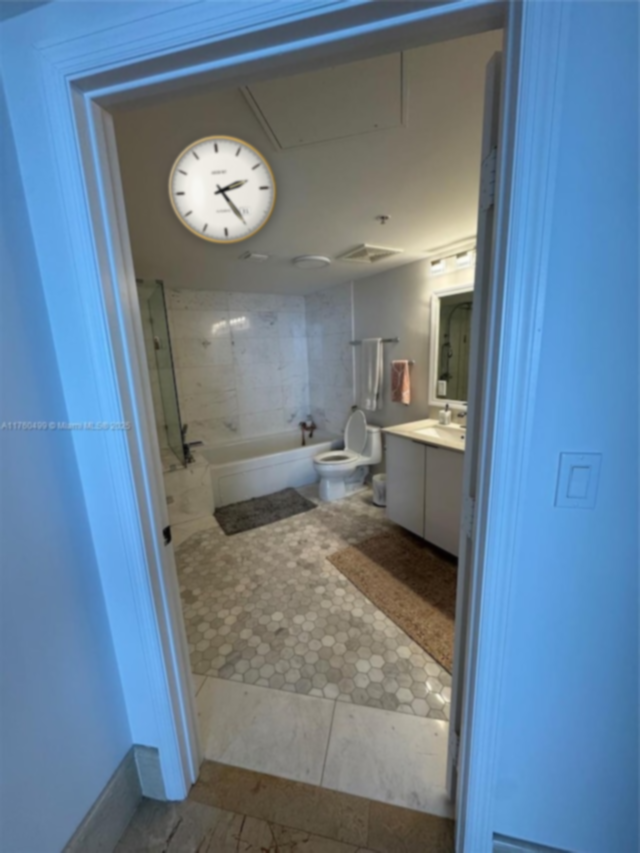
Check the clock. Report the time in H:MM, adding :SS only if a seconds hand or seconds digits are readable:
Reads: 2:25
